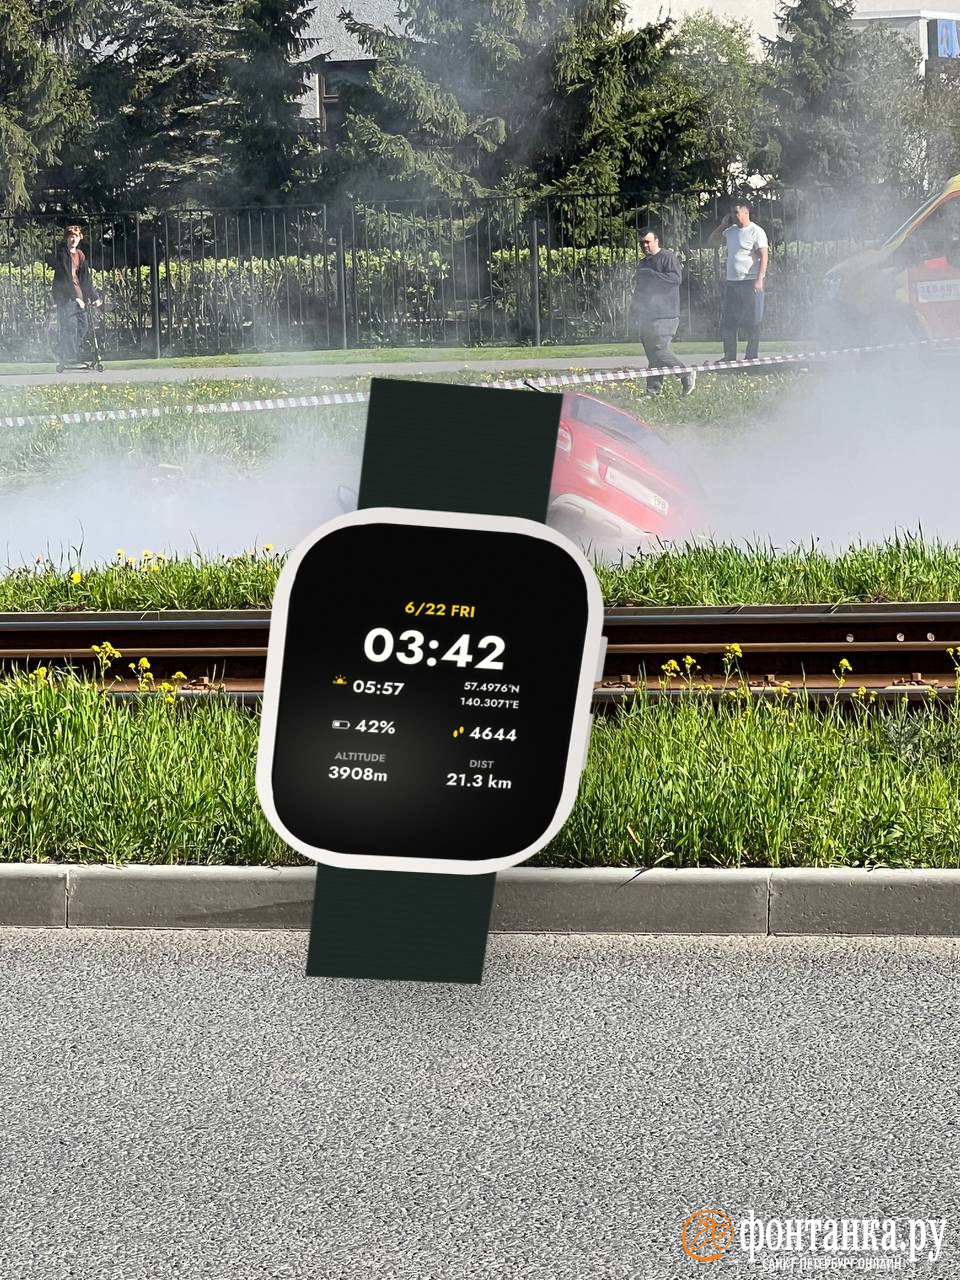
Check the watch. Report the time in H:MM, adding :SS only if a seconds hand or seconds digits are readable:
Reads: 3:42
